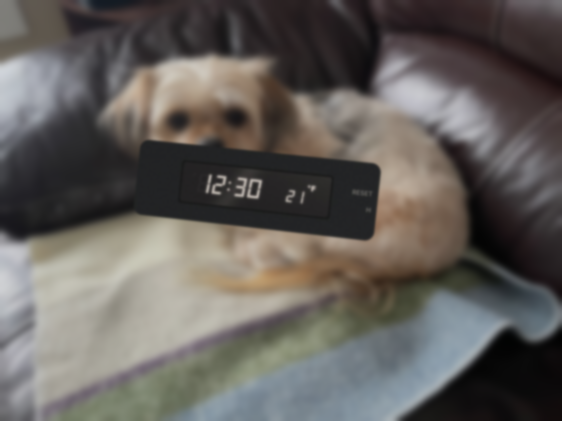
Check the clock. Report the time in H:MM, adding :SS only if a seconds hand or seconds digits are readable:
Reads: 12:30
